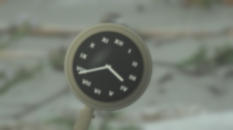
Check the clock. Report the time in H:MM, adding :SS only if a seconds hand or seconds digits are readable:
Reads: 3:39
